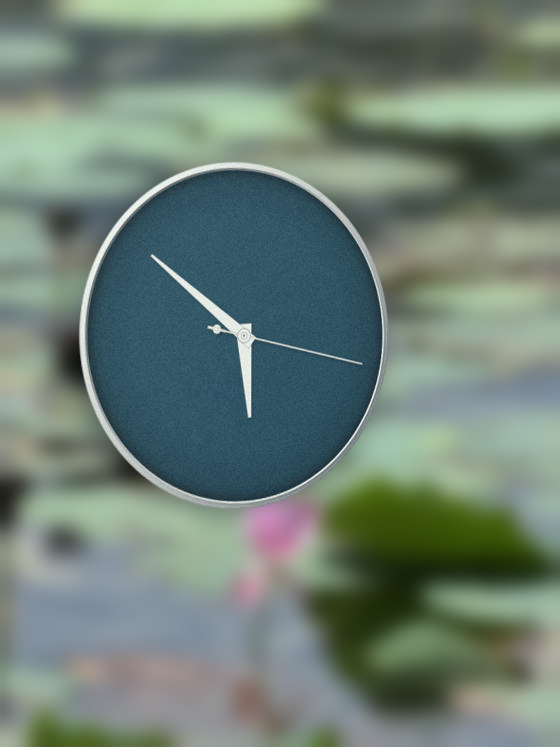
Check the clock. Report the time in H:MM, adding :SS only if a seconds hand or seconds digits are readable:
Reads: 5:51:17
